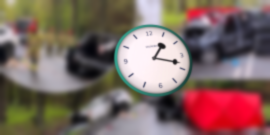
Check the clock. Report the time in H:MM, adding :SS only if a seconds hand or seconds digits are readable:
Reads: 1:18
